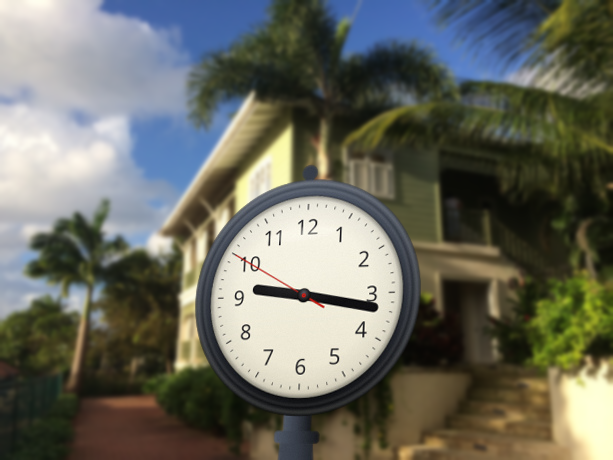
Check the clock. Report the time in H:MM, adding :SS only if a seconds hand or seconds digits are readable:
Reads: 9:16:50
